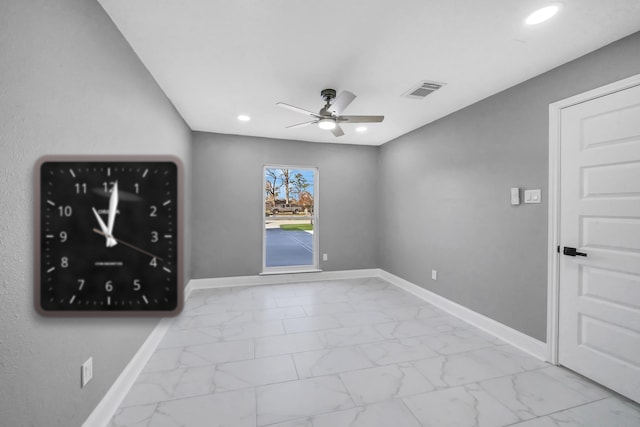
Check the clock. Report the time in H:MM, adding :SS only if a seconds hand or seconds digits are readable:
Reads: 11:01:19
